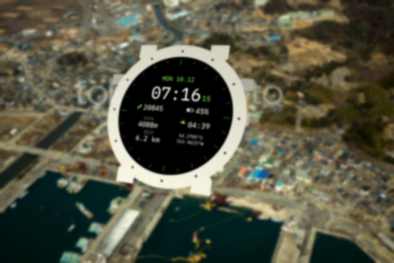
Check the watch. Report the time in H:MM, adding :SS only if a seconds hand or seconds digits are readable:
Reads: 7:16
